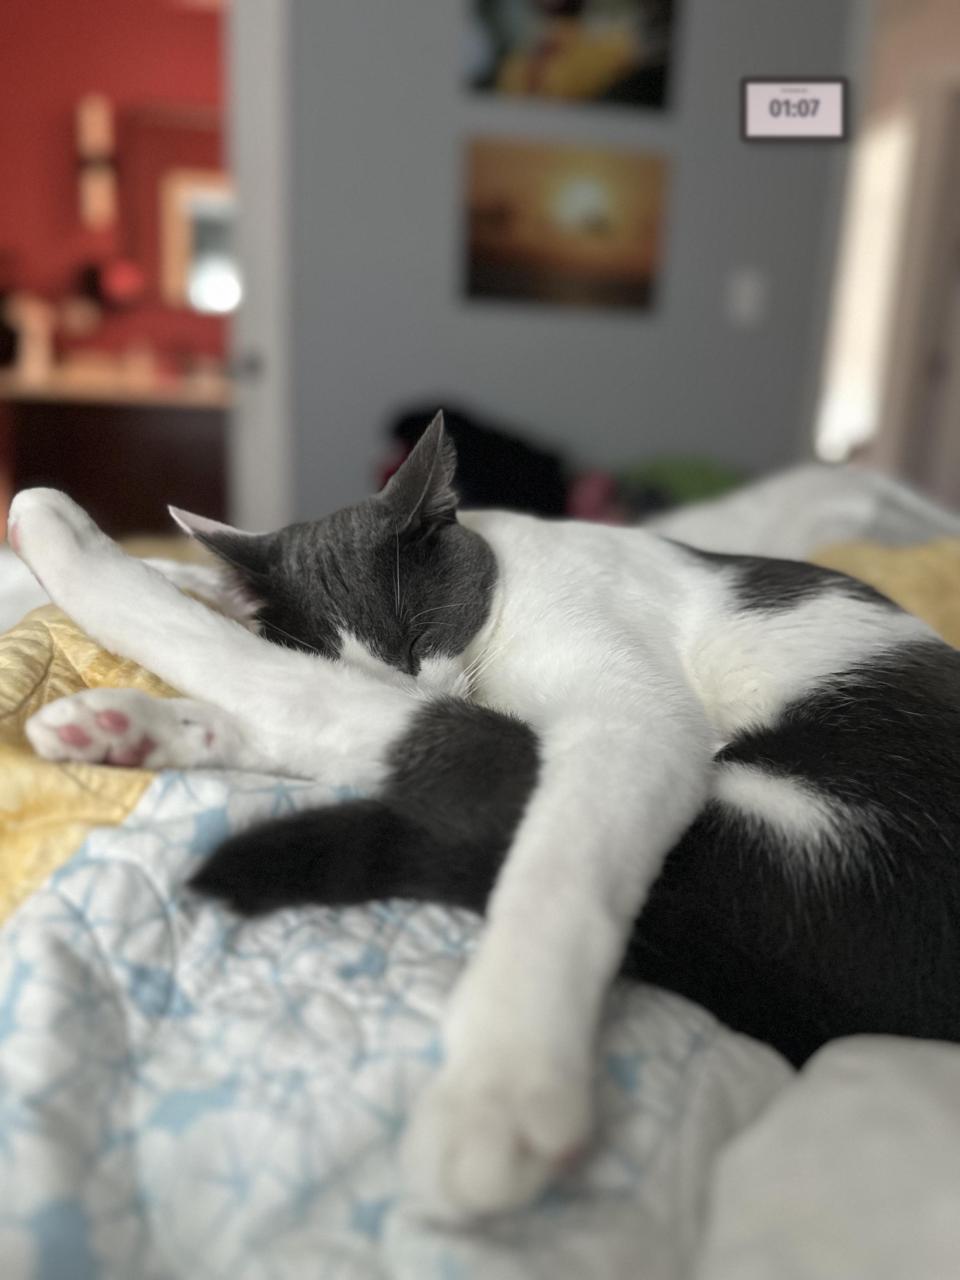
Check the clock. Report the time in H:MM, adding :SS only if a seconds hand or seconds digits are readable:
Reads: 1:07
